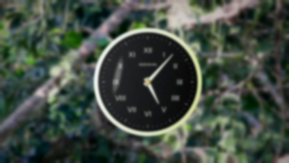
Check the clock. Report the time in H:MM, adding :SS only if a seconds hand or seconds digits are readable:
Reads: 5:07
